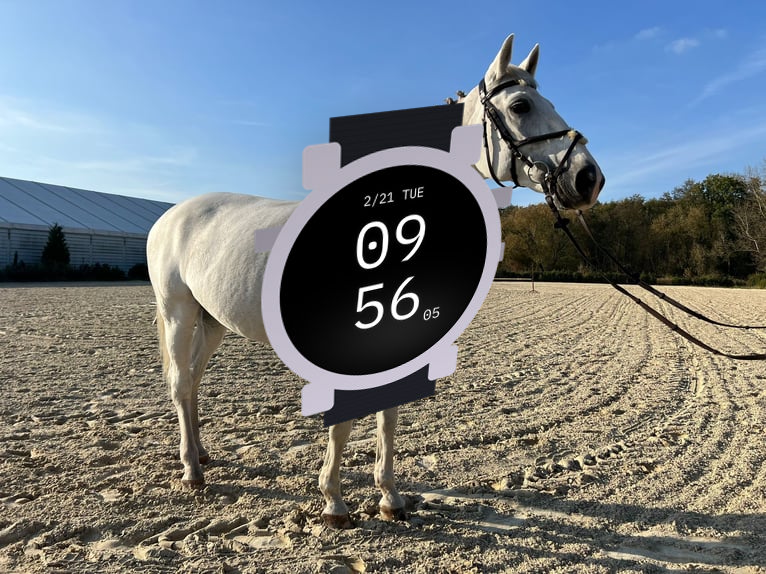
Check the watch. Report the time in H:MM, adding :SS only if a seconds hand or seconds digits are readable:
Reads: 9:56:05
